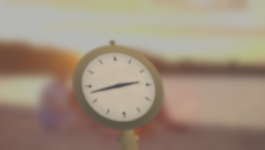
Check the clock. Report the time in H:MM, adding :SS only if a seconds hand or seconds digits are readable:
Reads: 2:43
